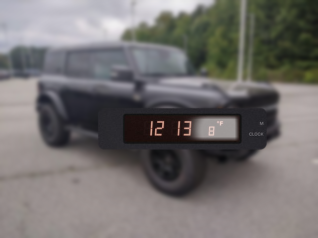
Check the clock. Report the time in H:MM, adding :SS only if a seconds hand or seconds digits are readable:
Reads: 12:13
